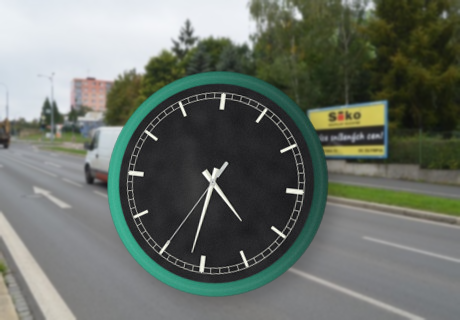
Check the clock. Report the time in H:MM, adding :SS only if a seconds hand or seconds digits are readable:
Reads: 4:31:35
